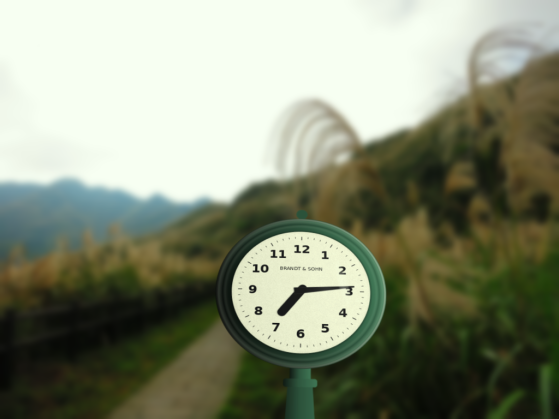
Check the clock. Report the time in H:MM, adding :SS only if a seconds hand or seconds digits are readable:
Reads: 7:14
